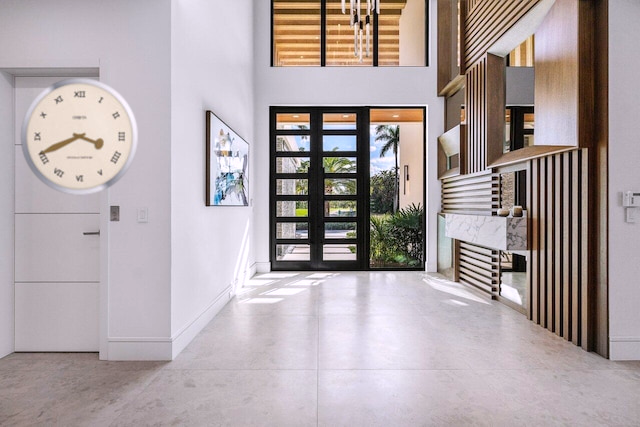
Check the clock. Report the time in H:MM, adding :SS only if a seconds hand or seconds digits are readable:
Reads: 3:41
